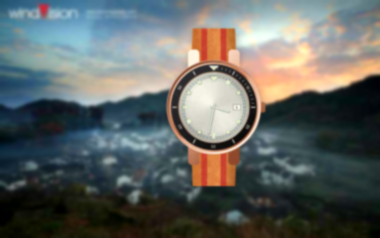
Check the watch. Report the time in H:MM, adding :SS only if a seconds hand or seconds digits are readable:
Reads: 3:32
